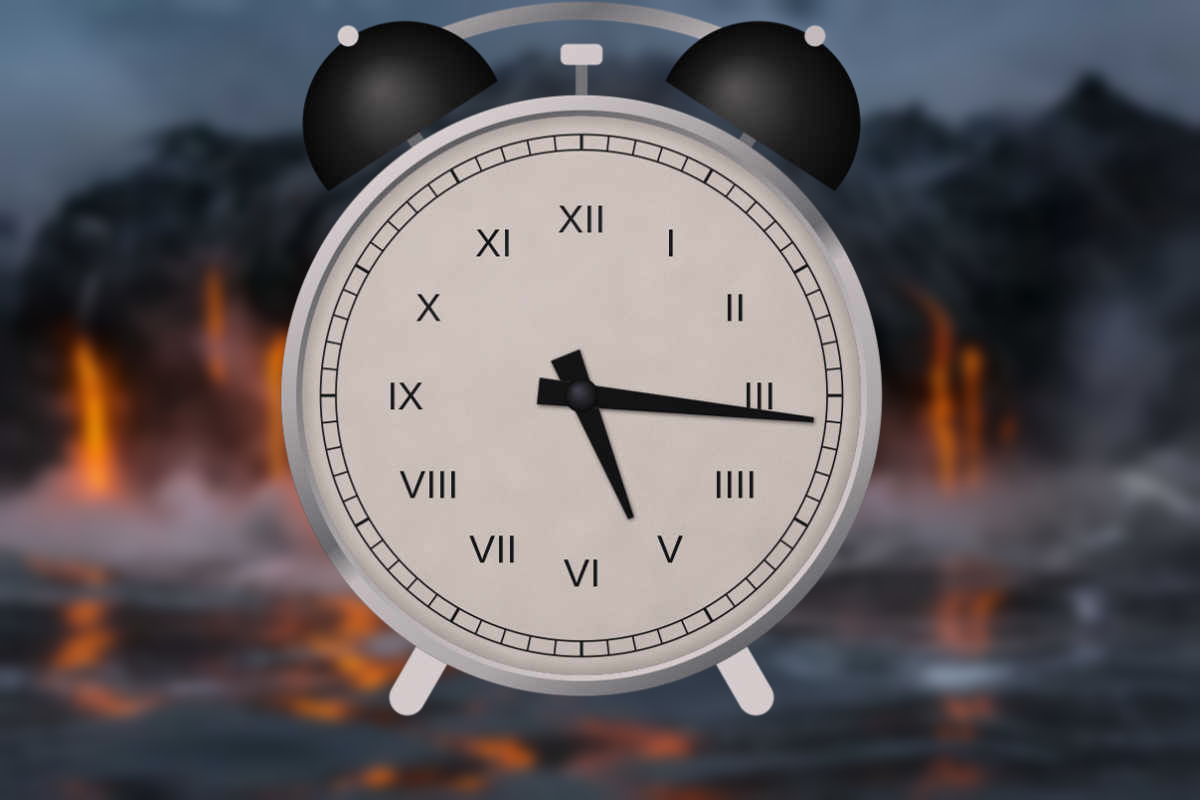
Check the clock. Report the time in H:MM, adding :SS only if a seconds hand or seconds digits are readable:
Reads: 5:16
